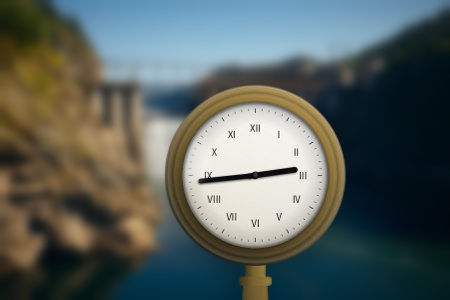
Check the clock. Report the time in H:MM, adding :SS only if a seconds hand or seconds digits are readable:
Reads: 2:44
